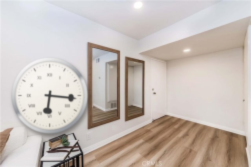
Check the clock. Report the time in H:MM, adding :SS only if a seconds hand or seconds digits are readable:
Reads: 6:16
